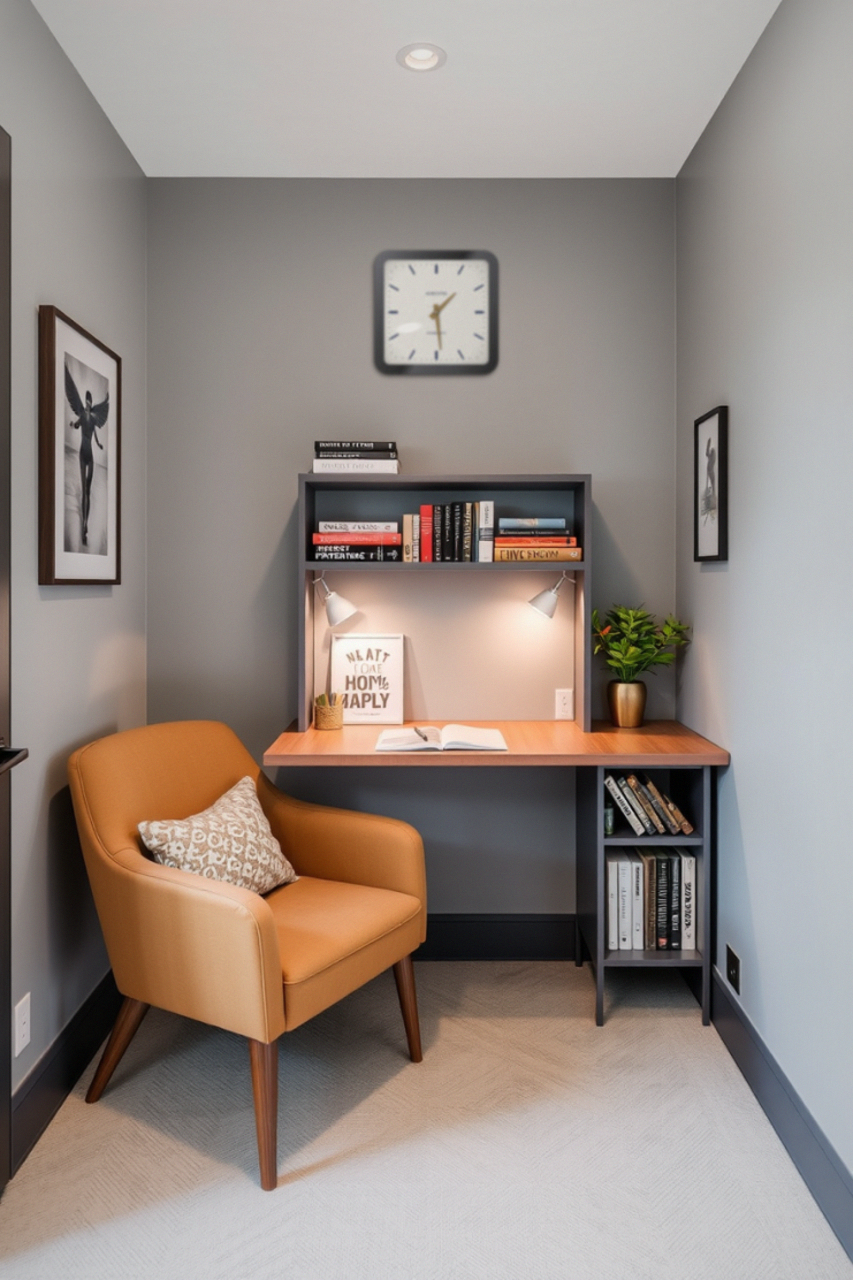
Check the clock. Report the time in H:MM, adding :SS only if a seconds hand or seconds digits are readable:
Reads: 1:29
